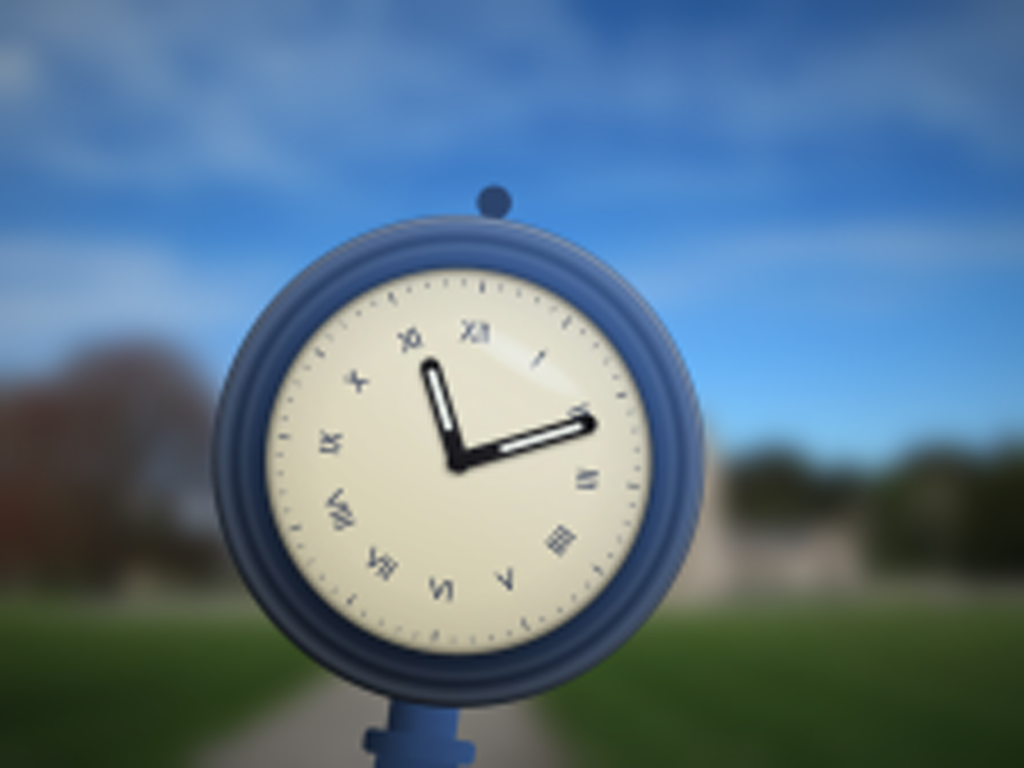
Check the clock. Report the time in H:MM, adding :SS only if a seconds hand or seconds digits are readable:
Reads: 11:11
